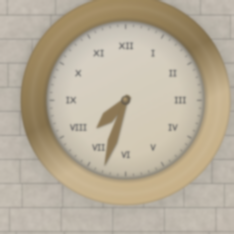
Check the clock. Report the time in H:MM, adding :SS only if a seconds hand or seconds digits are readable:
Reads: 7:33
